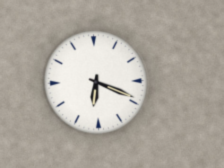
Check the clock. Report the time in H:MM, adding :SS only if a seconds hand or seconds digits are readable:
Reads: 6:19
